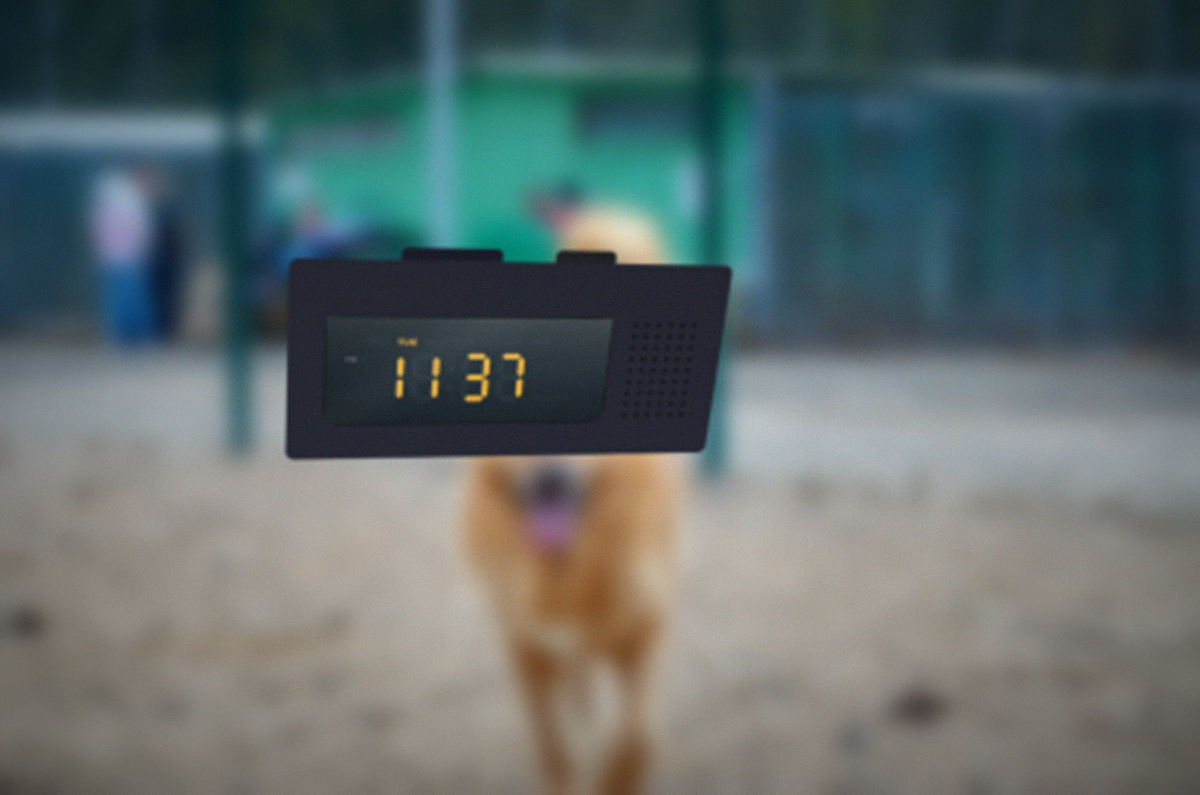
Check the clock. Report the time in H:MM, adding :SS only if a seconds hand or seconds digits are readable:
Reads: 11:37
